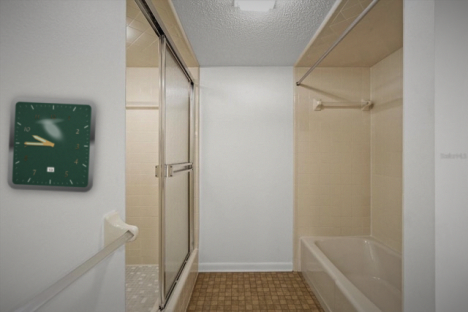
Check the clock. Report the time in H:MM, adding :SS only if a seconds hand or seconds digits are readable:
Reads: 9:45
